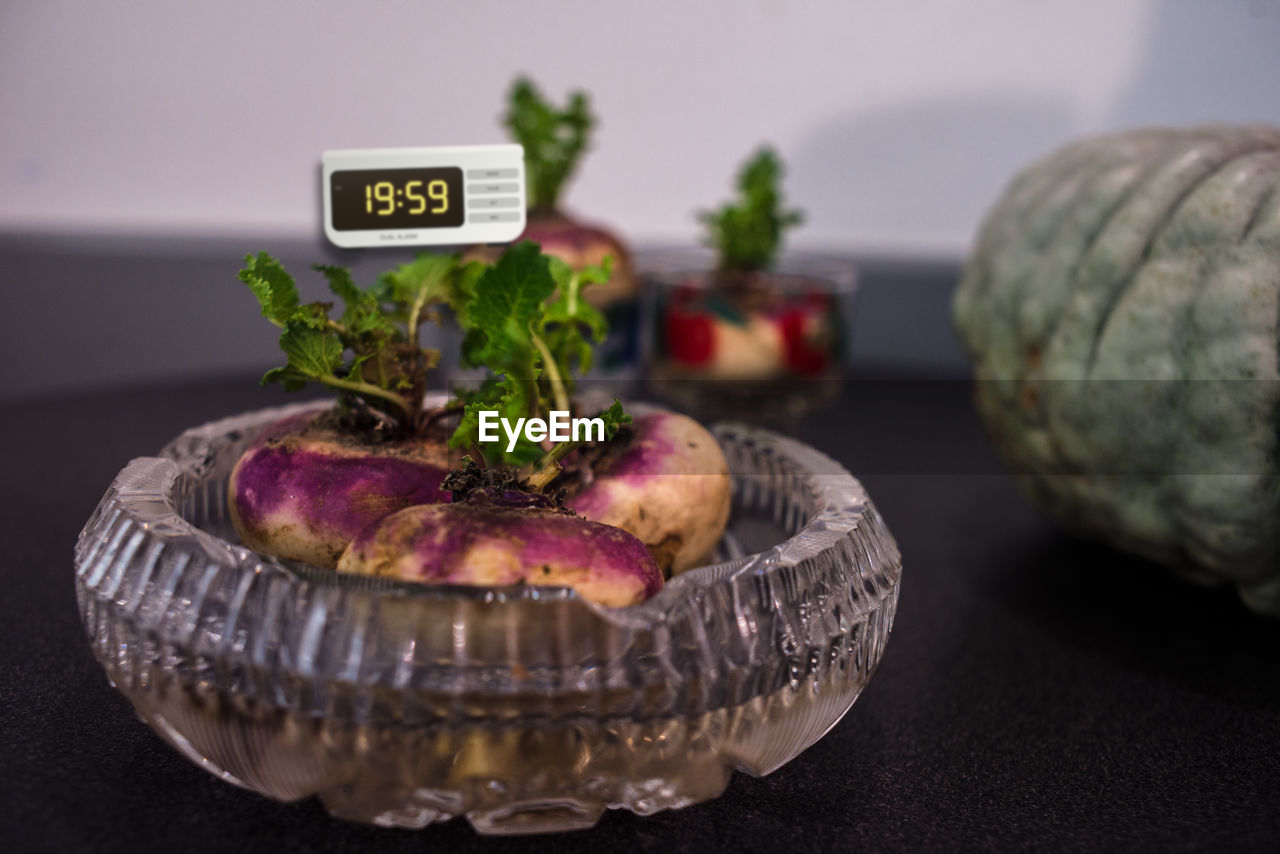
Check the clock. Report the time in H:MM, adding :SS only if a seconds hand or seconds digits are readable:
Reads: 19:59
